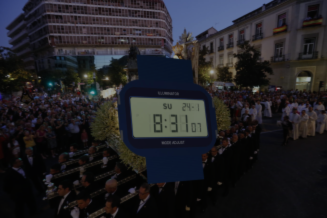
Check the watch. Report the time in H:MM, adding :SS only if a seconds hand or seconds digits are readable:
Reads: 8:31
